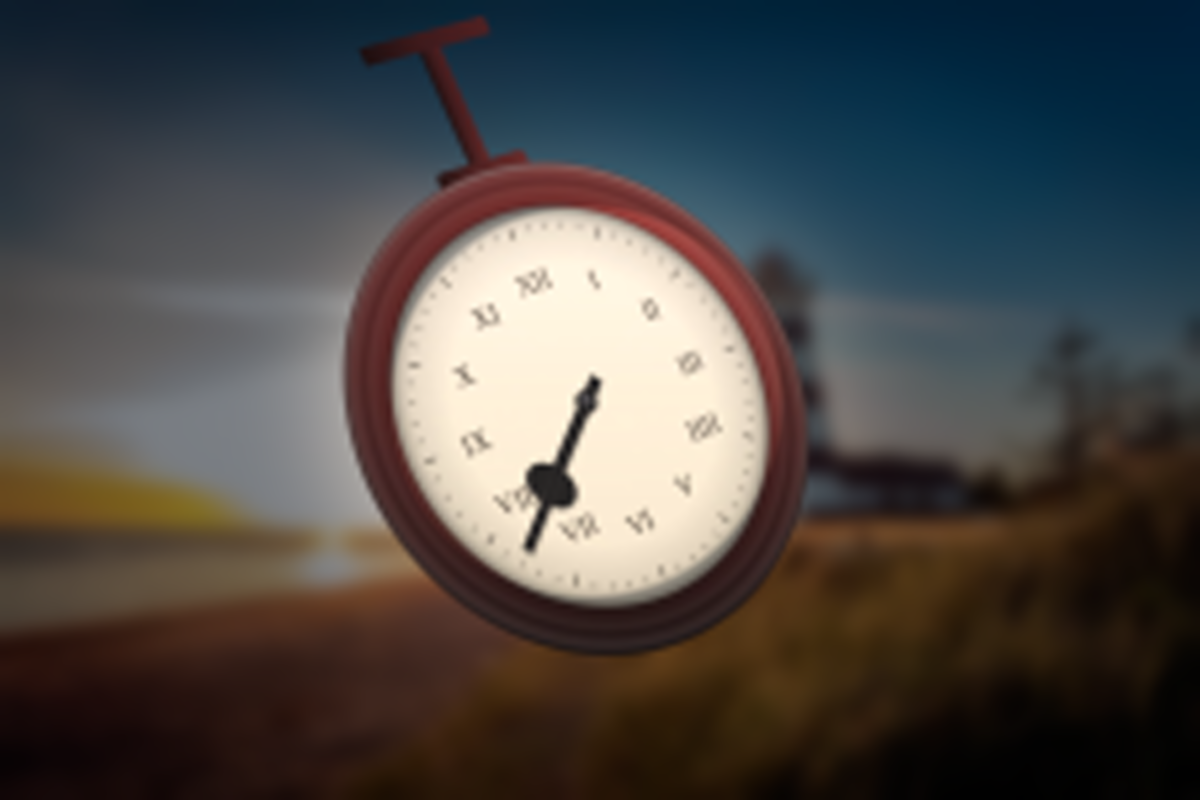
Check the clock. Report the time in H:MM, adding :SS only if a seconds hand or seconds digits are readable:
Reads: 7:38
